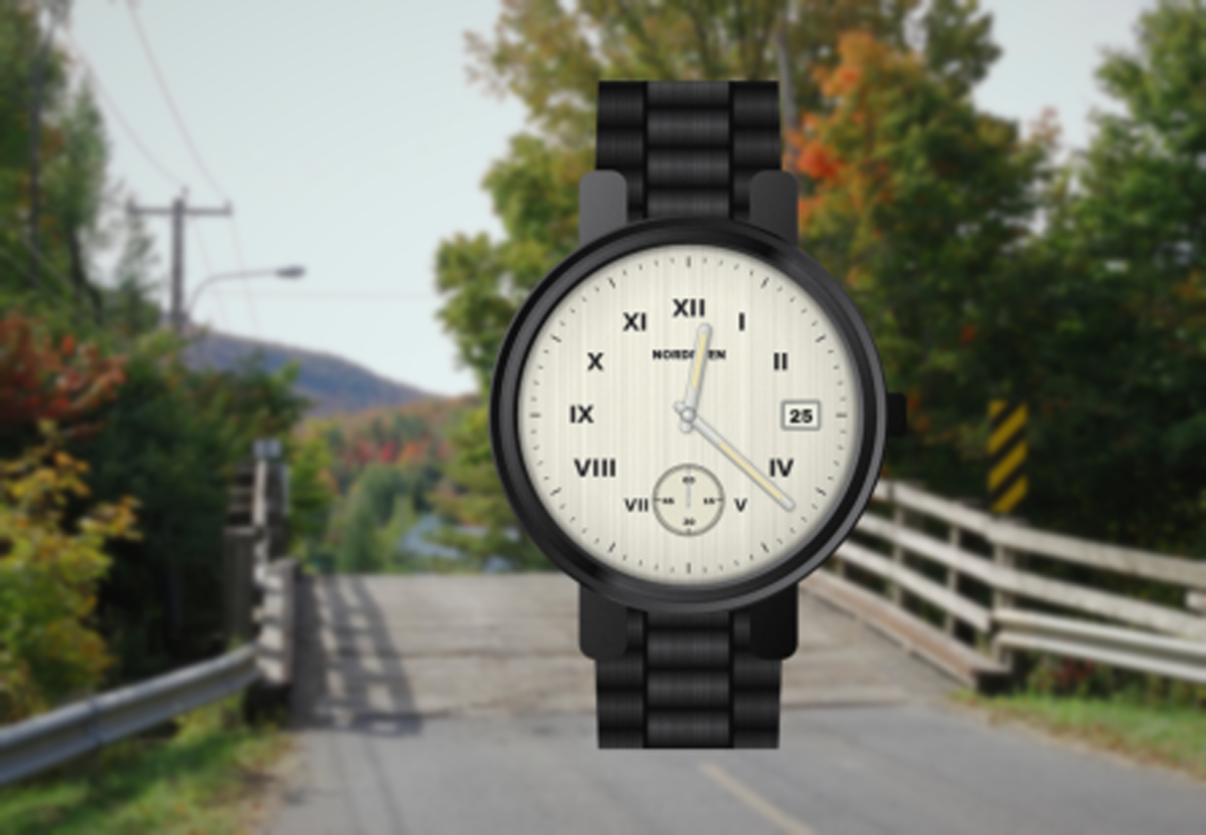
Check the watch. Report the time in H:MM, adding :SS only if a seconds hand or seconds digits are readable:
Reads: 12:22
